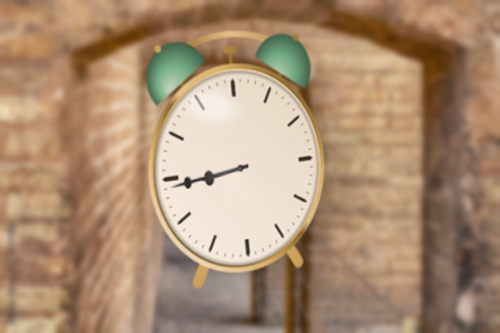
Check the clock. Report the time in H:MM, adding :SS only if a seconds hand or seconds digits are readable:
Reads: 8:44
